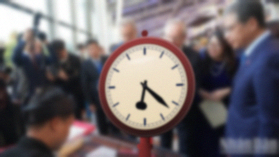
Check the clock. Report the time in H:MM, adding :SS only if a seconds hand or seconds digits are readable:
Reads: 6:22
